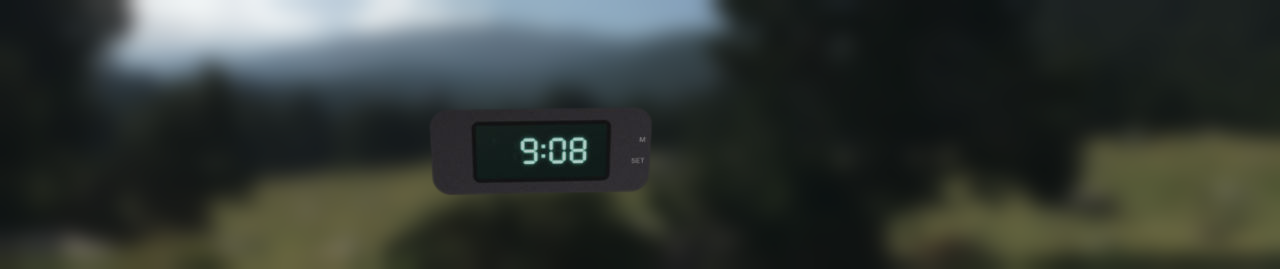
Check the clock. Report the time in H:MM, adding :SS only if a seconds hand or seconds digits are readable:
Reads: 9:08
